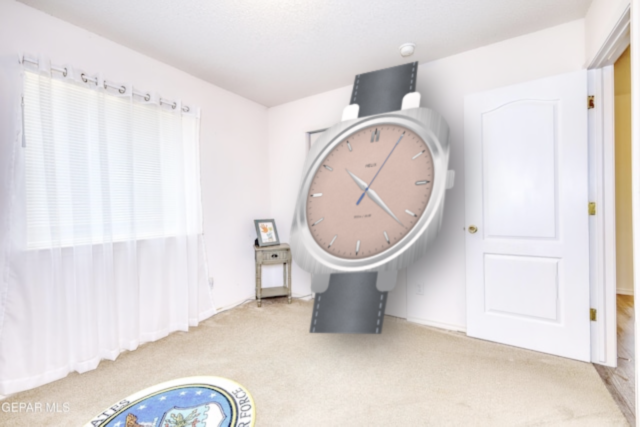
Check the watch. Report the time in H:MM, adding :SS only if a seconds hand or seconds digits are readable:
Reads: 10:22:05
